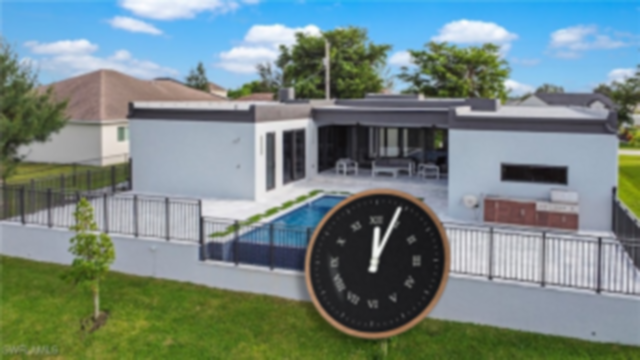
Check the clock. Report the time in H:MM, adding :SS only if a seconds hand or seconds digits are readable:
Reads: 12:04
